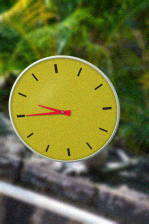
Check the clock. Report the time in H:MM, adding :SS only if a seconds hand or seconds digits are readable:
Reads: 9:45
